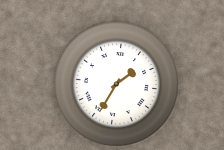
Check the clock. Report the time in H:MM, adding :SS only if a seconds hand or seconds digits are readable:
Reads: 1:34
